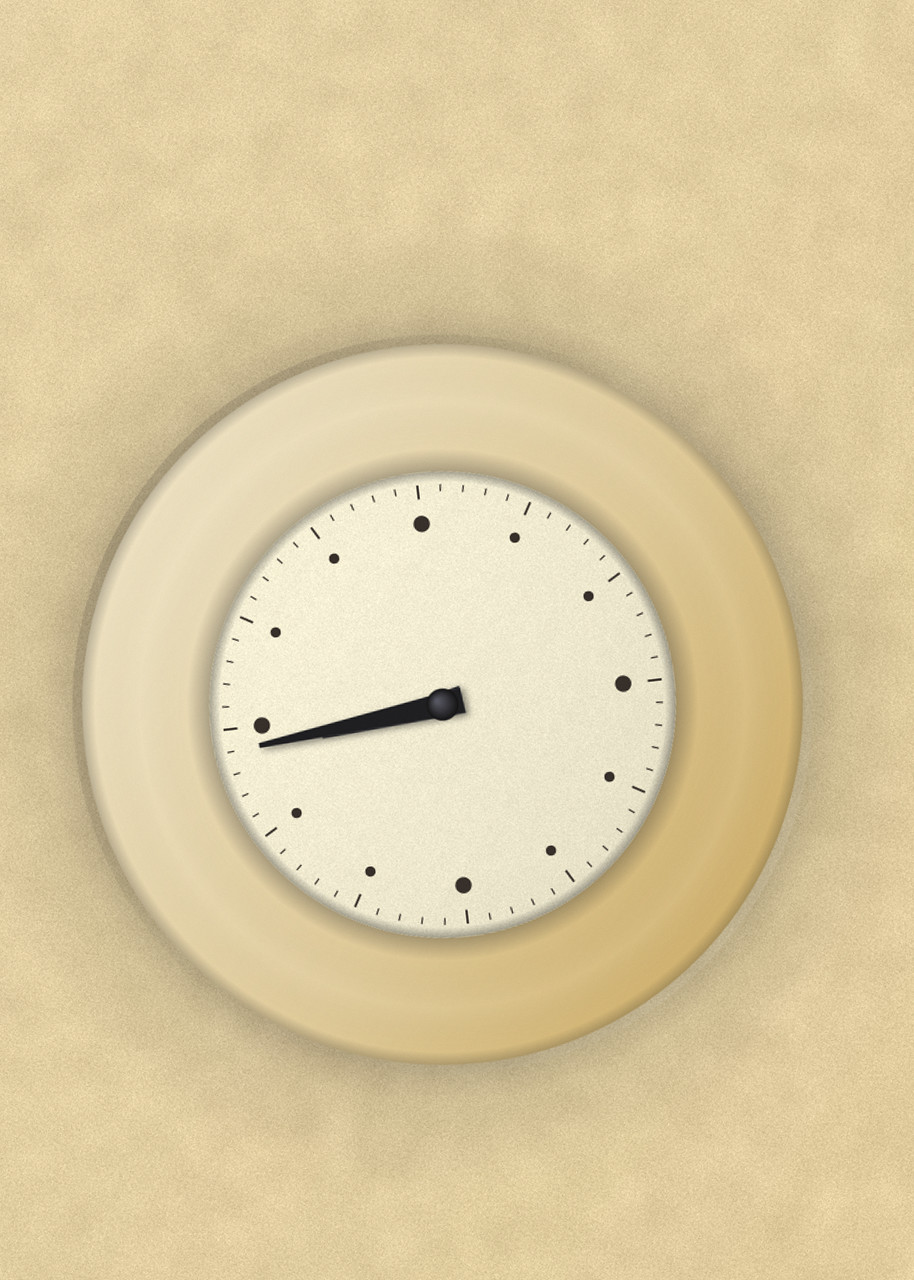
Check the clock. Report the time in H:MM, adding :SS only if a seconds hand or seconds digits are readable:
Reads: 8:44
